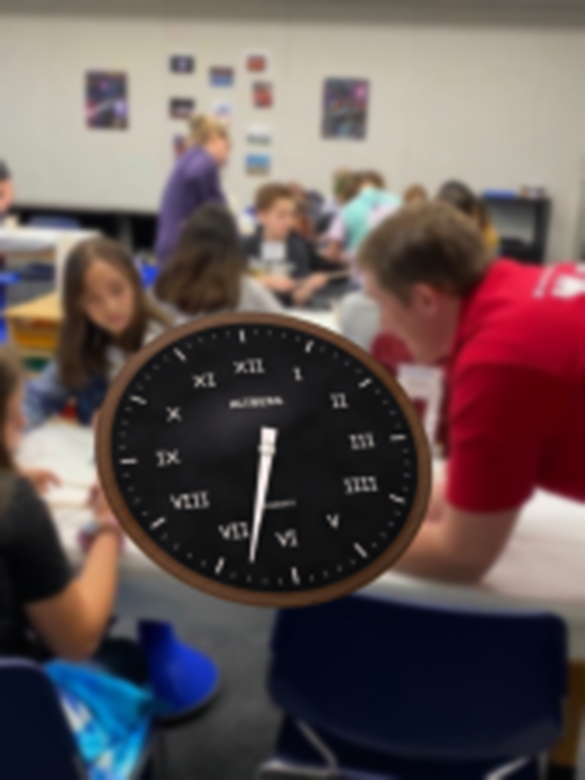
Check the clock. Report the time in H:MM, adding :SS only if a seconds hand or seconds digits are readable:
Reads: 6:33
